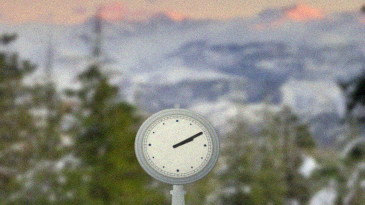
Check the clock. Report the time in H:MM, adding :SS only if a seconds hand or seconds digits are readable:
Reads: 2:10
